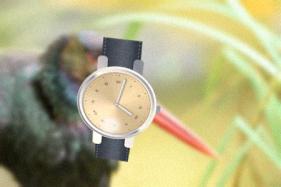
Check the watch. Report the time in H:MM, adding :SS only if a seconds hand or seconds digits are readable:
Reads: 4:02
